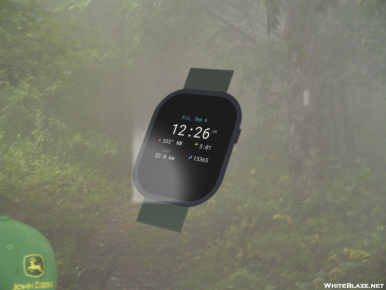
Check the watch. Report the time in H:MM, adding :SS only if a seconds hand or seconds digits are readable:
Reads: 12:26
